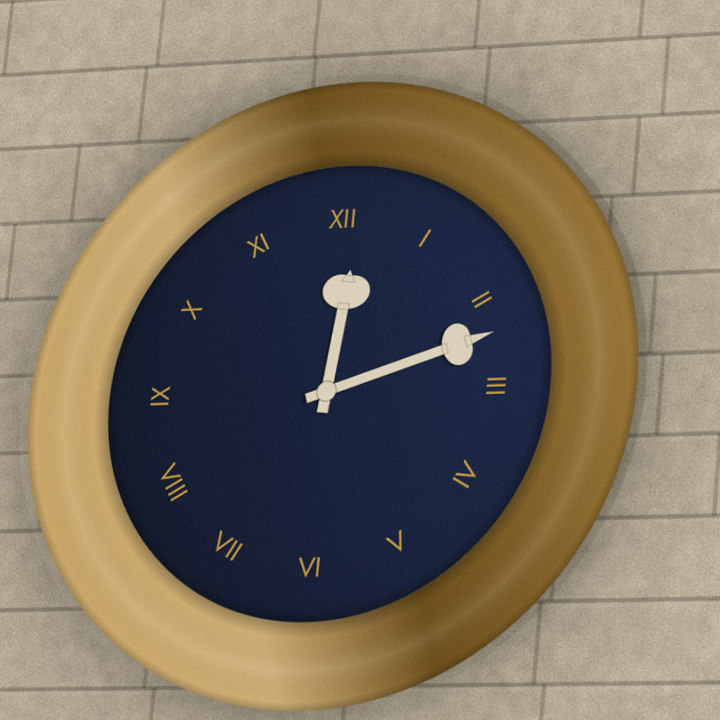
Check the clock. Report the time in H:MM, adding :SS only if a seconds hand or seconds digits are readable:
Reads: 12:12
